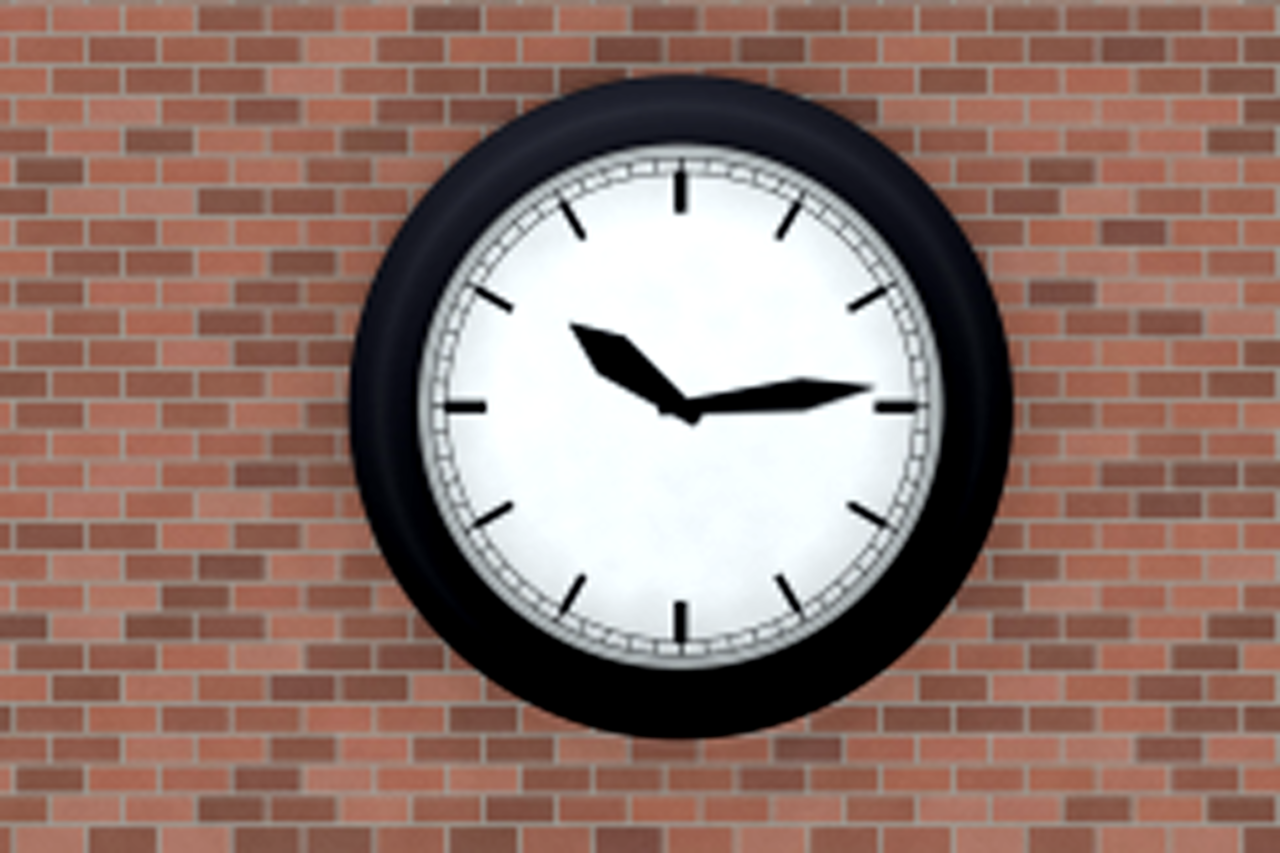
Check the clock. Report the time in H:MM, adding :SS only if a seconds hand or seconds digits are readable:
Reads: 10:14
